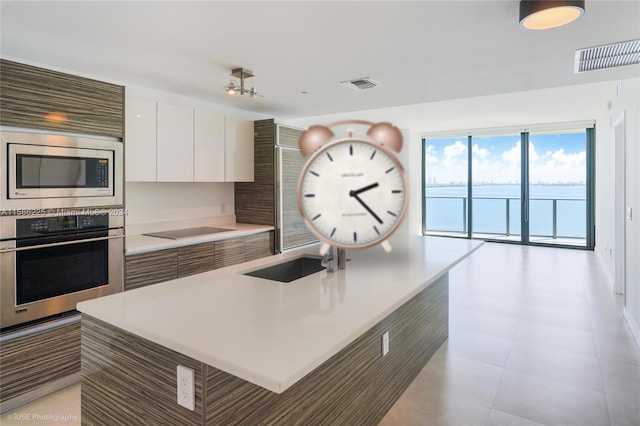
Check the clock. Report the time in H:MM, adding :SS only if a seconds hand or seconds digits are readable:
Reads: 2:23
